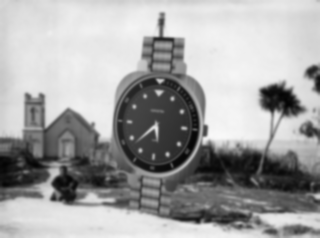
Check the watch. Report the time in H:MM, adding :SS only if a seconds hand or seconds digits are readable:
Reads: 5:38
